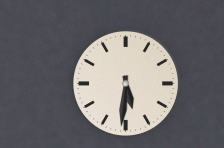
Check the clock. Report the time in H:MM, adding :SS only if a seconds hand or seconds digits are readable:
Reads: 5:31
